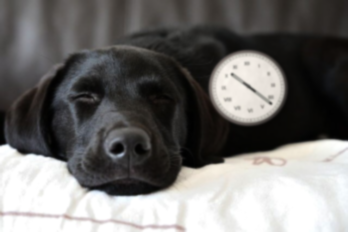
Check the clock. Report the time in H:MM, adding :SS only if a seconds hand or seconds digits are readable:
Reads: 10:22
